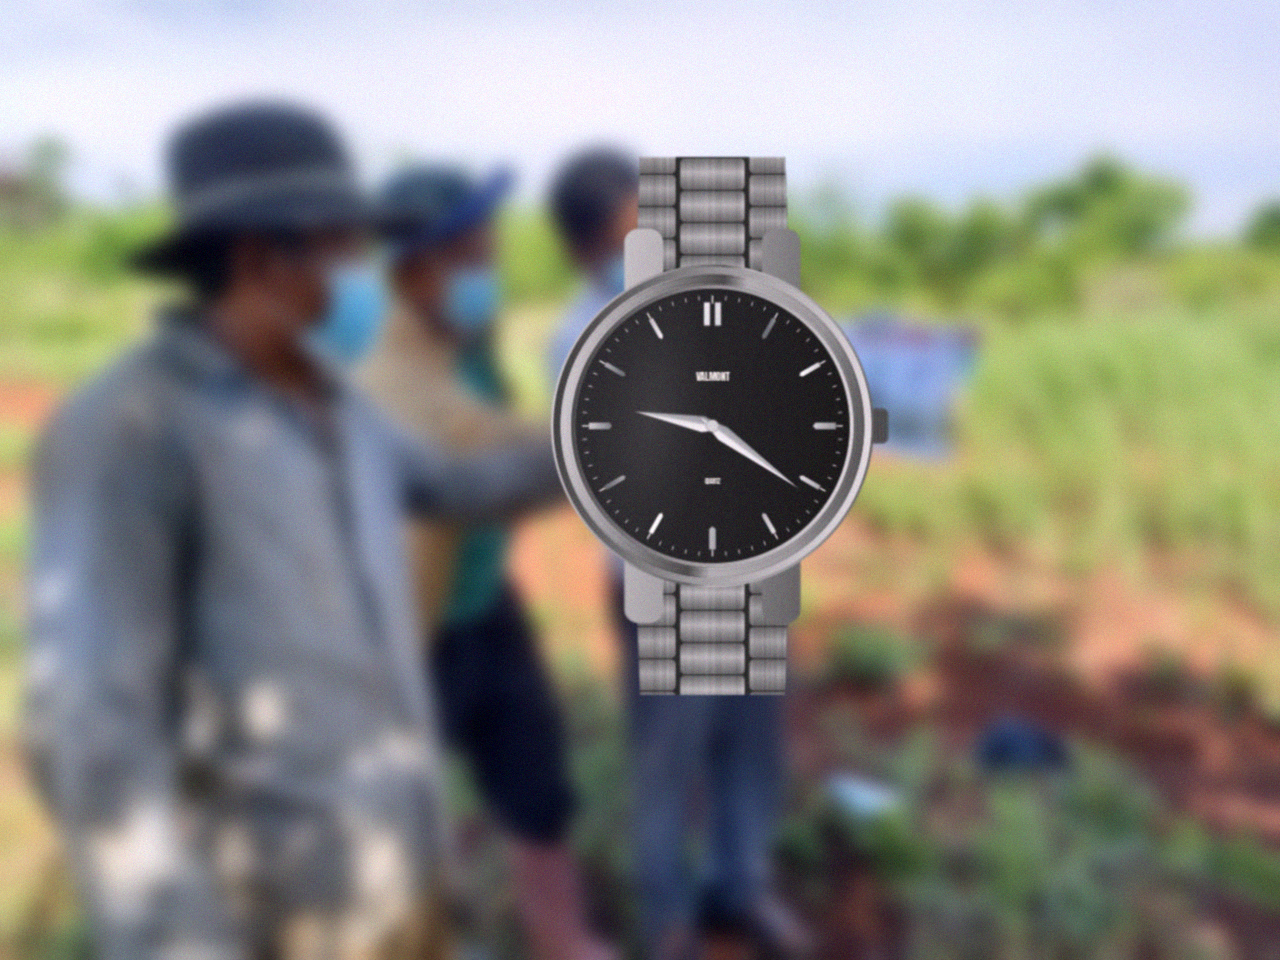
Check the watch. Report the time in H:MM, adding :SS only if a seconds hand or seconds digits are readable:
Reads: 9:21
